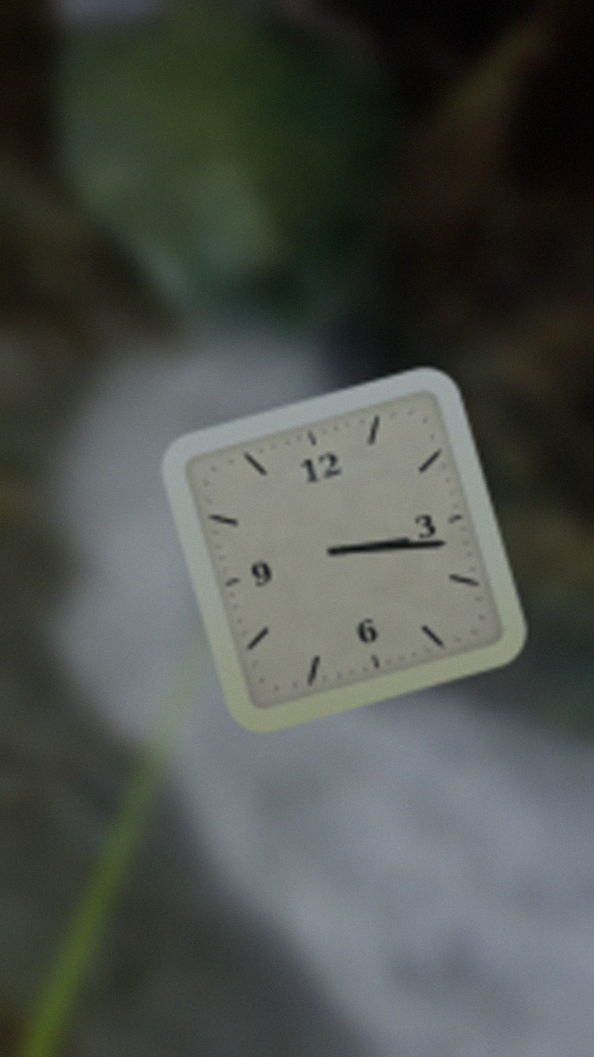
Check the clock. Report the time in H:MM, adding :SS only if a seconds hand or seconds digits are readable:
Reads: 3:17
